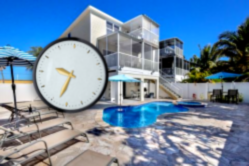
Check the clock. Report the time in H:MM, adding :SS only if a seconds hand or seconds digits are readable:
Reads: 9:33
